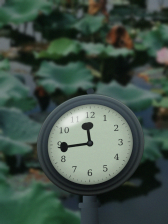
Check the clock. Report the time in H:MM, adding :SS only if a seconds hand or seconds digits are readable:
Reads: 11:44
